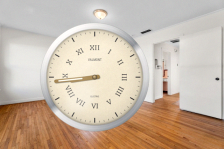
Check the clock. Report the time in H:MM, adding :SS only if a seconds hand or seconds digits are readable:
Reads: 8:44
